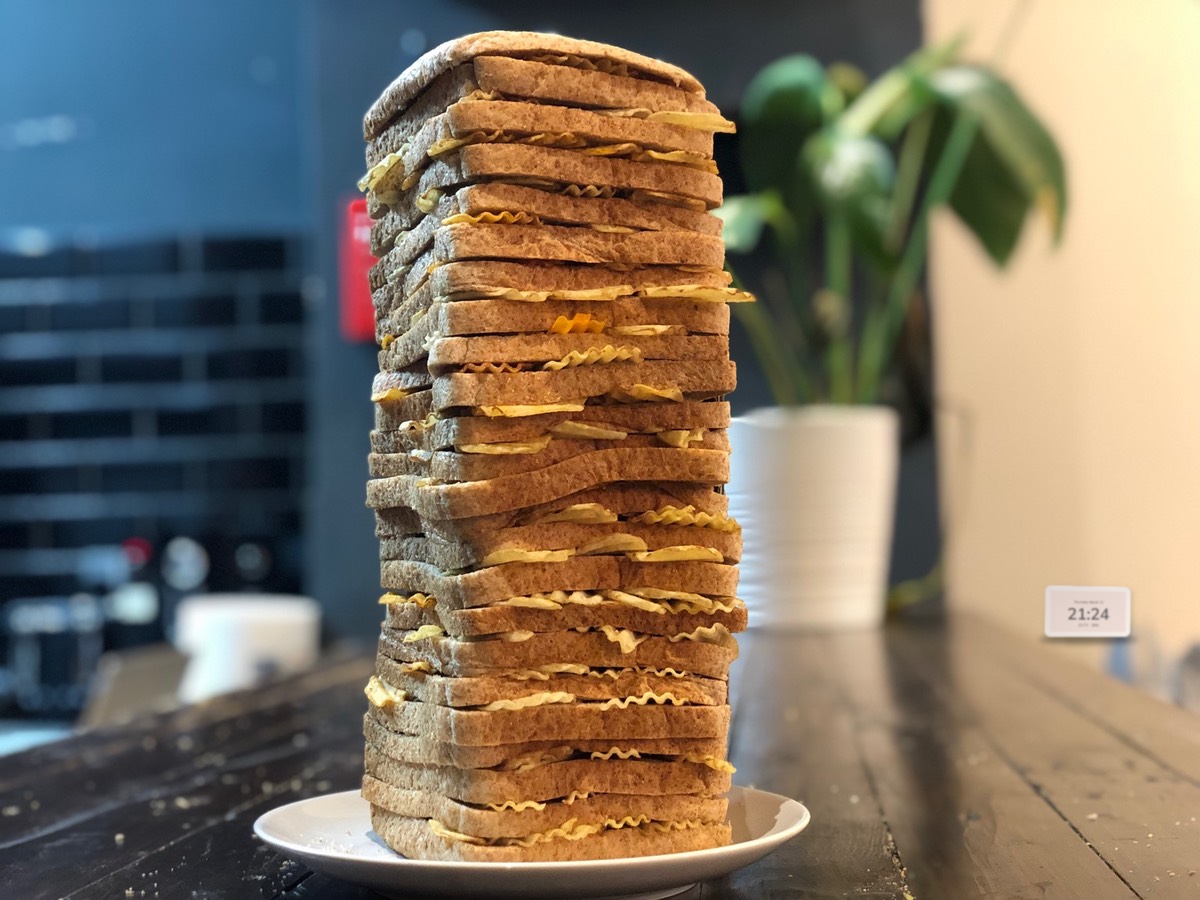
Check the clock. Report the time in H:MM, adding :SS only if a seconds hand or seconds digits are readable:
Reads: 21:24
